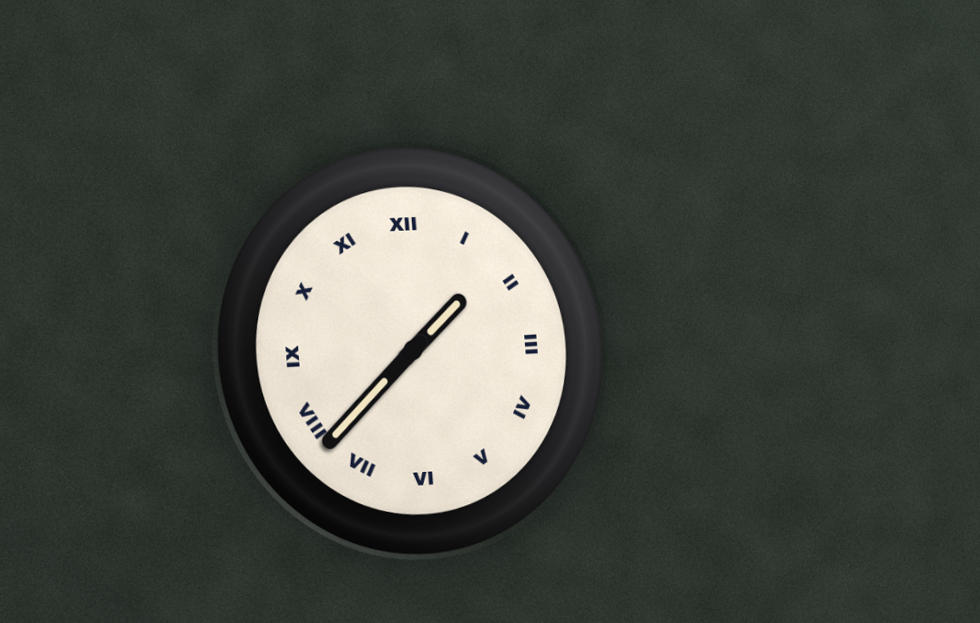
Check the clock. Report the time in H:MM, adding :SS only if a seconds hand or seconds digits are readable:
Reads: 1:38
